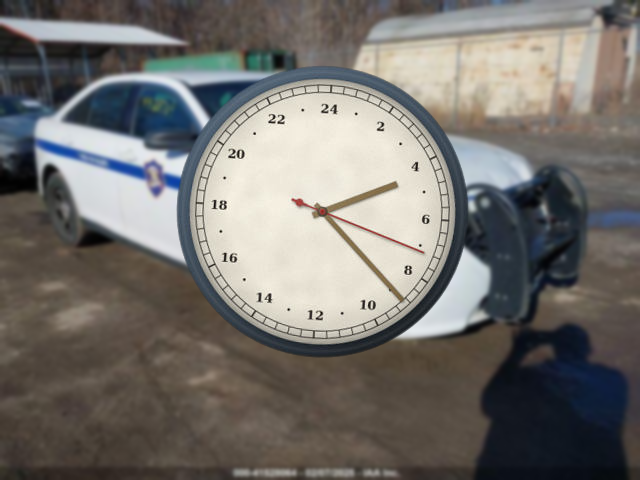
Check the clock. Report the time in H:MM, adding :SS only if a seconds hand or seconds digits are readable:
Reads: 4:22:18
